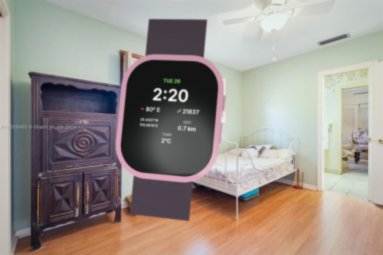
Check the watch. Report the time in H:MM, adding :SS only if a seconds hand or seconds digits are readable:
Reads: 2:20
